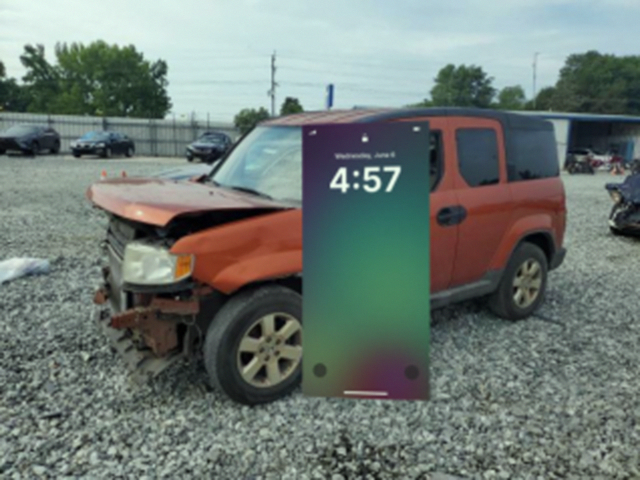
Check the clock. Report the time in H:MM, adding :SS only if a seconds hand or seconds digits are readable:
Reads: 4:57
